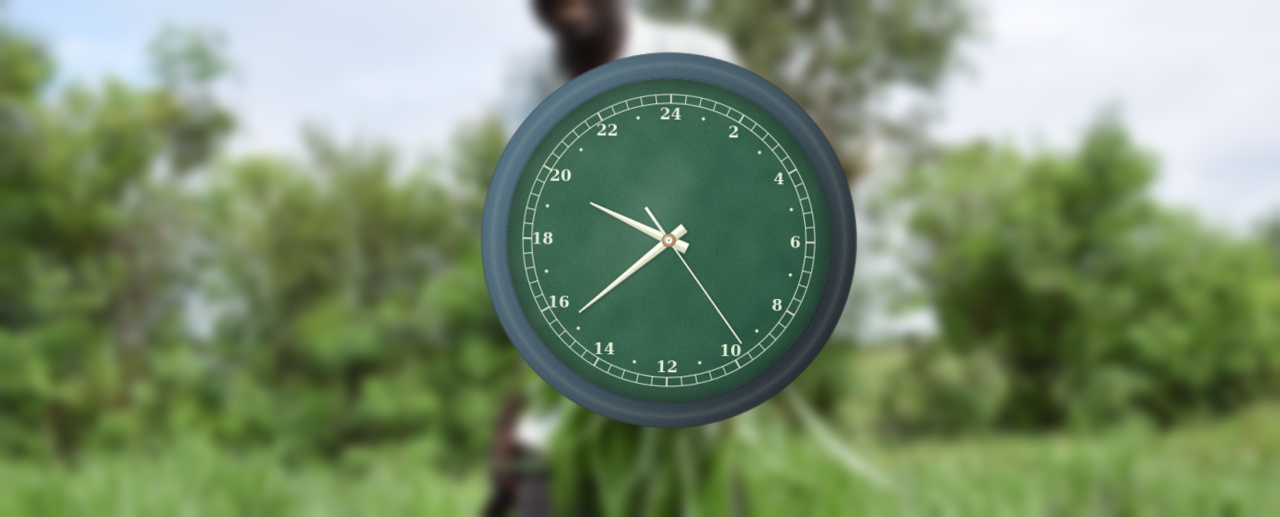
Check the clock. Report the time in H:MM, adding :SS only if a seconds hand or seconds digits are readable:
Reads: 19:38:24
